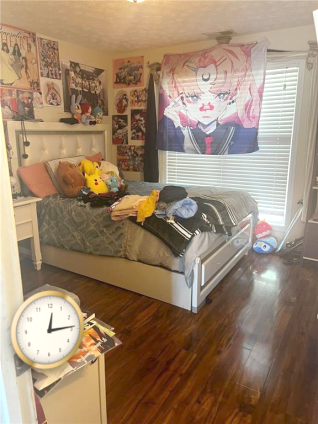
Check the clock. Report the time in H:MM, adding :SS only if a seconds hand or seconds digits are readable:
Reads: 12:14
